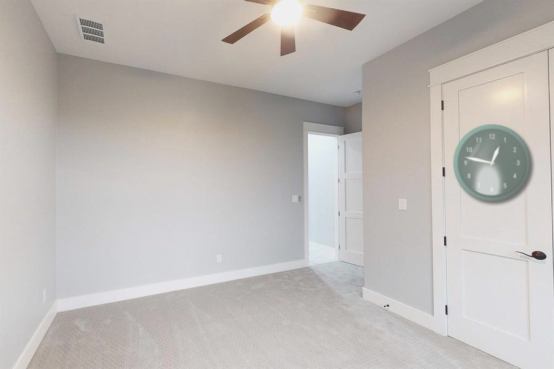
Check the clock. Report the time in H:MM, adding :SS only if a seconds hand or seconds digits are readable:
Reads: 12:47
